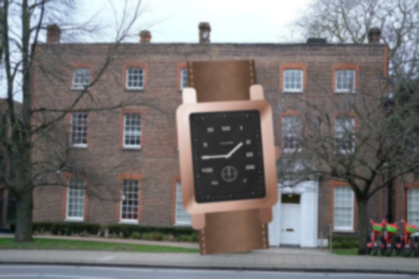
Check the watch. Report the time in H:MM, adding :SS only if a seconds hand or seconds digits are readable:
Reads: 1:45
